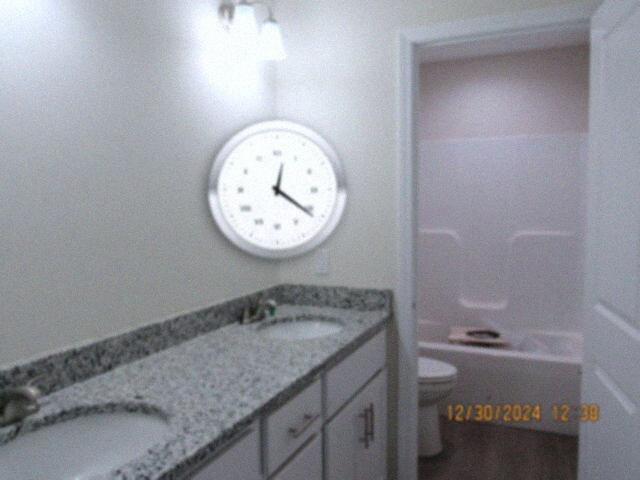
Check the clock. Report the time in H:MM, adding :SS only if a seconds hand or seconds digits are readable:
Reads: 12:21
